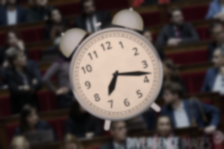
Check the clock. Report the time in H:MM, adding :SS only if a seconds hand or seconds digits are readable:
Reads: 7:18
